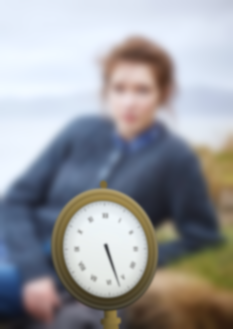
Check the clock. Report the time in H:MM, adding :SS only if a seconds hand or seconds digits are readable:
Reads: 5:27
